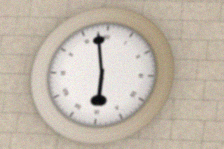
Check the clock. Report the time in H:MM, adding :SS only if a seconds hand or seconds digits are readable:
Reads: 5:58
